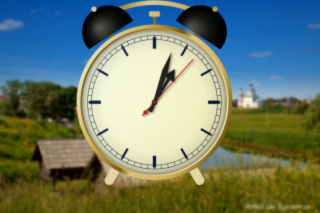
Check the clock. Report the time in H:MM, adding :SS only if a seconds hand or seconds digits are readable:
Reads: 1:03:07
